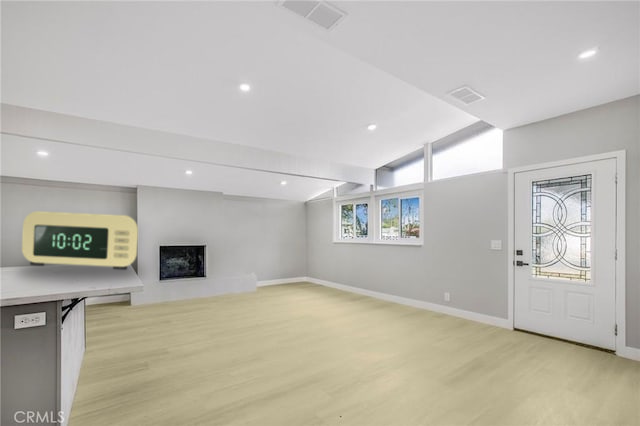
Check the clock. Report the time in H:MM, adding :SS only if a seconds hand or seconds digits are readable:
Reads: 10:02
